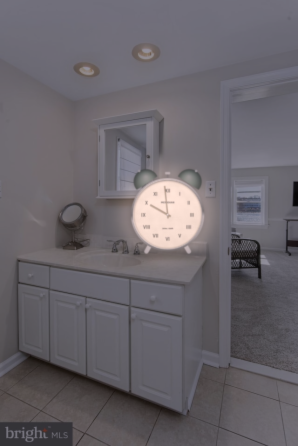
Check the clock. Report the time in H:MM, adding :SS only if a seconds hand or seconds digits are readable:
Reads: 9:59
